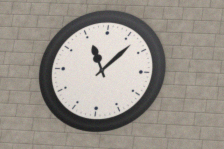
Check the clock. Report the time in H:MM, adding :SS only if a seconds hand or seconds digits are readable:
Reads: 11:07
